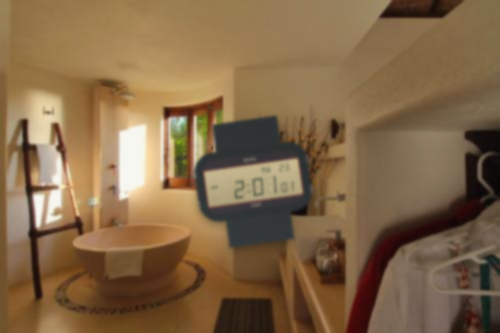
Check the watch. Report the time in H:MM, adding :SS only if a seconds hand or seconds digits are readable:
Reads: 2:01
